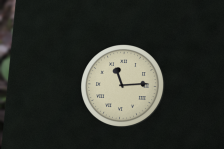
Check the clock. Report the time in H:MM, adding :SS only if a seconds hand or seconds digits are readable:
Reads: 11:14
